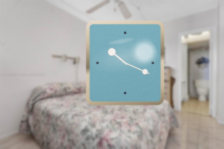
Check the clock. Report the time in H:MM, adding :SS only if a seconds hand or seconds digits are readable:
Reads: 10:19
